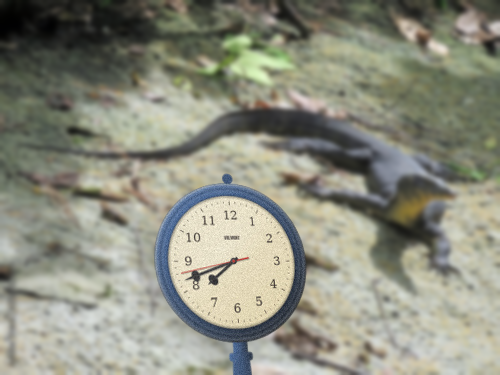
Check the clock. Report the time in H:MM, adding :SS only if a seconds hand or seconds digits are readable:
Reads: 7:41:43
